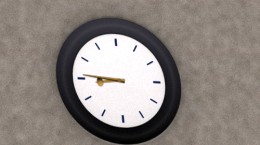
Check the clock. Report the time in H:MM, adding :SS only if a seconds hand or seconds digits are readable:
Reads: 8:46
